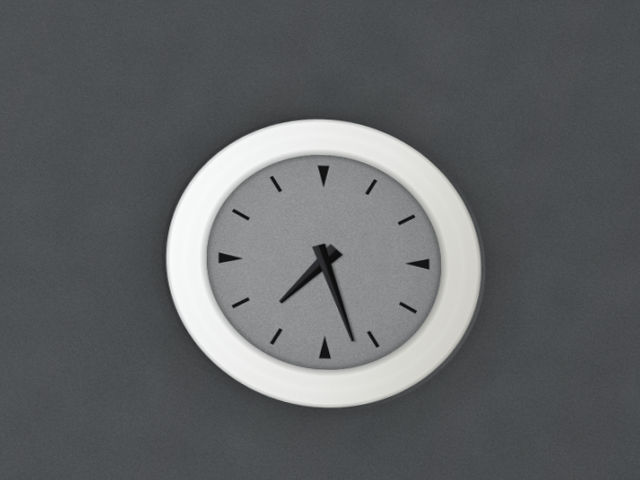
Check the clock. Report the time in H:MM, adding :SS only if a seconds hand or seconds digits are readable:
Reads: 7:27
